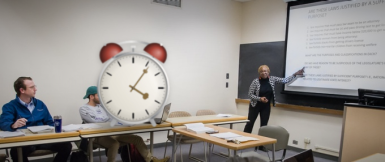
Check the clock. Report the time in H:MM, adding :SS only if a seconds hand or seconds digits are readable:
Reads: 4:06
